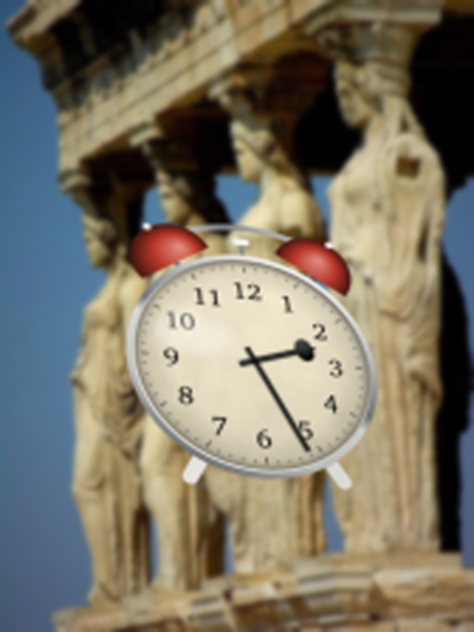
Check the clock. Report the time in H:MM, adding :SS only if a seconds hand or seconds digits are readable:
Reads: 2:26
